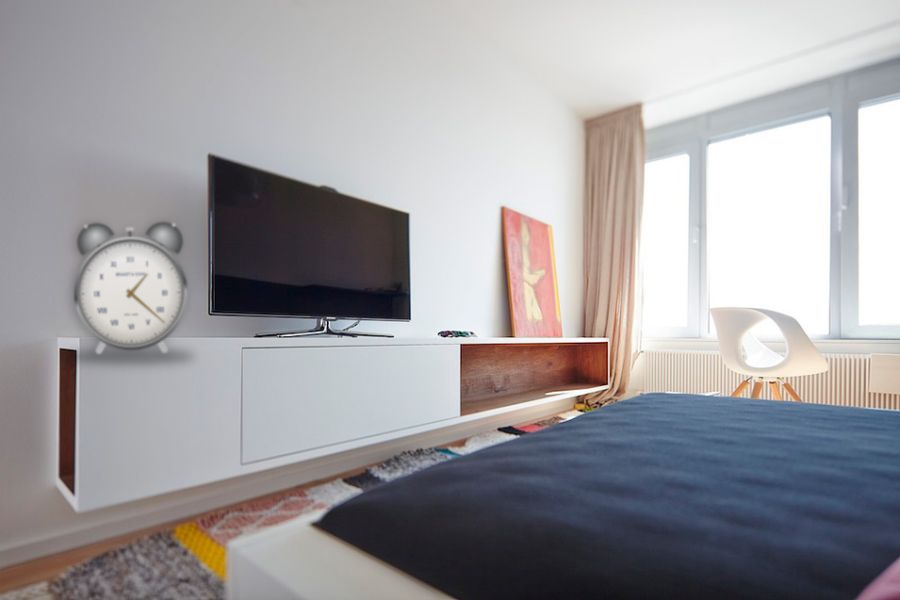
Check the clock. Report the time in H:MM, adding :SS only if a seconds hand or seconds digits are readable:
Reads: 1:22
